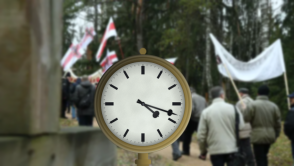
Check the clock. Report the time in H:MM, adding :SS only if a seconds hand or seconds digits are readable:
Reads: 4:18
